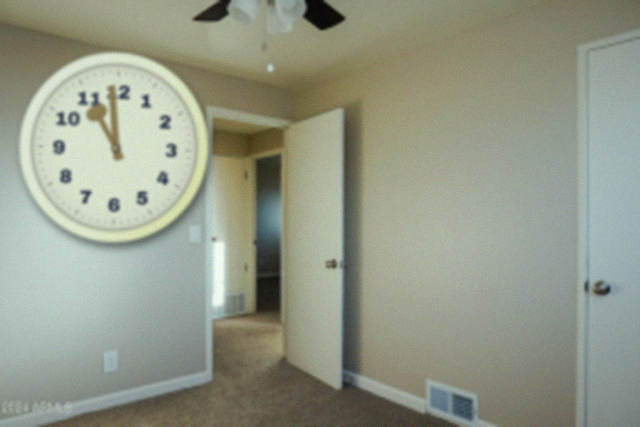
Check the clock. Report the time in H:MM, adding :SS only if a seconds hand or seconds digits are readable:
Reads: 10:59
